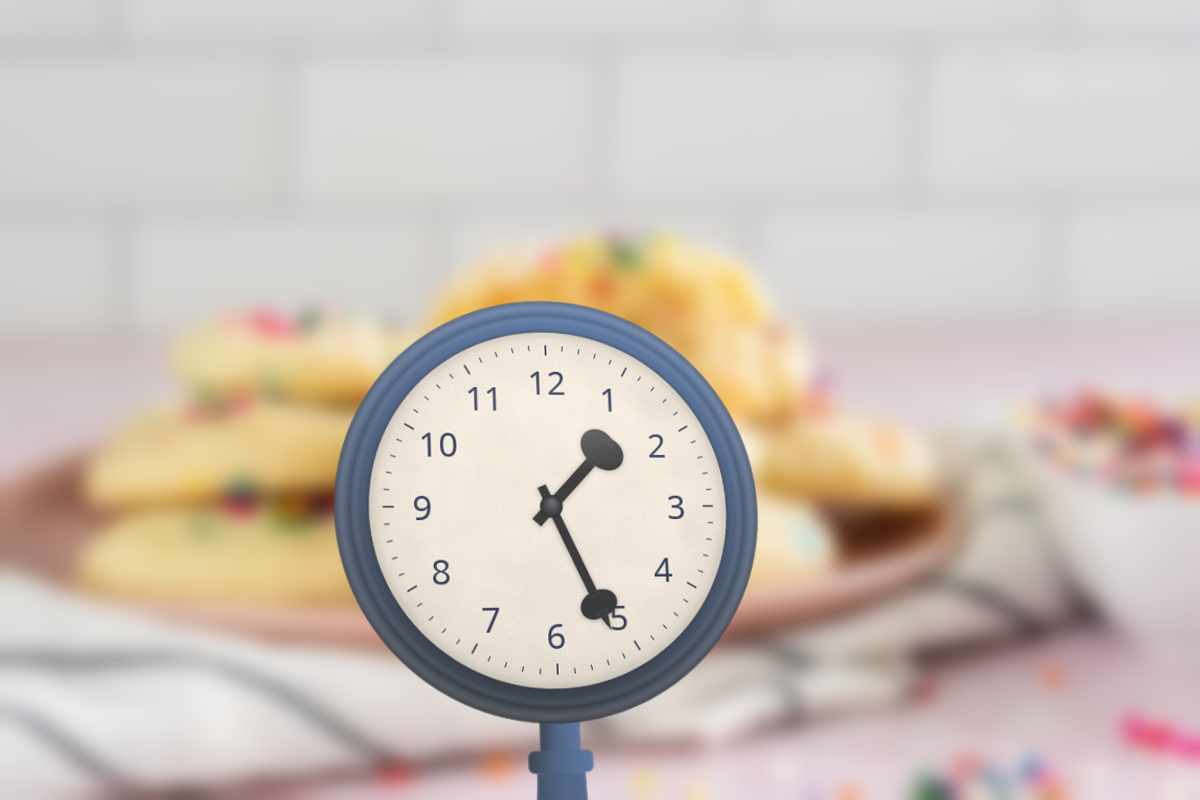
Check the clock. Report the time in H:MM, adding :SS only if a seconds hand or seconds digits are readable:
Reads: 1:26
